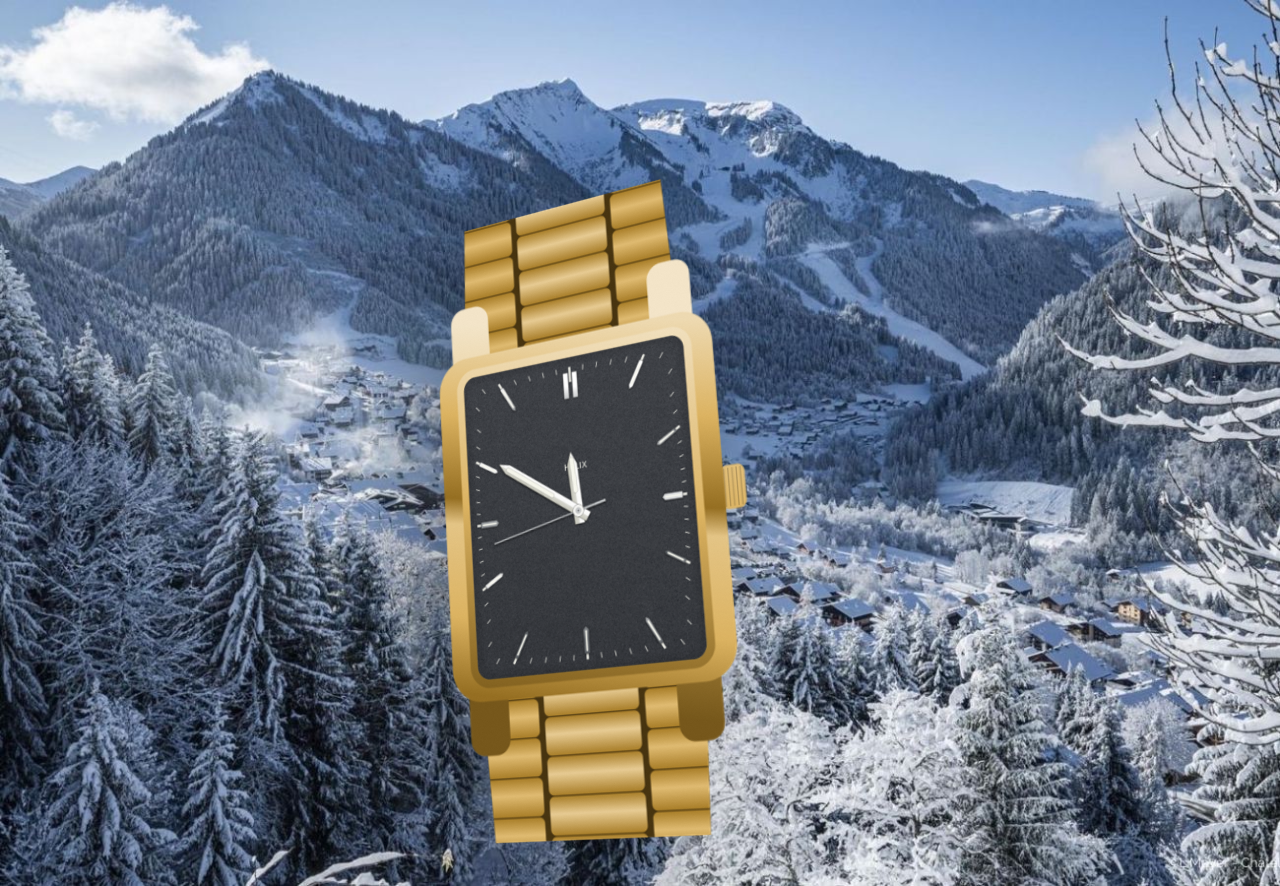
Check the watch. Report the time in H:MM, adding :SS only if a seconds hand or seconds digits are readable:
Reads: 11:50:43
